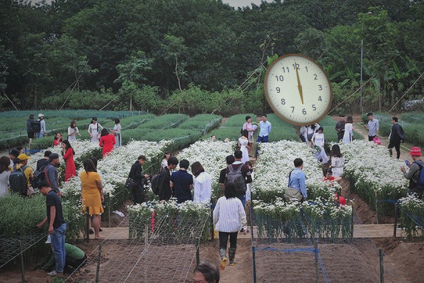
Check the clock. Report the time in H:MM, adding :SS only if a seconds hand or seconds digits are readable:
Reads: 6:00
